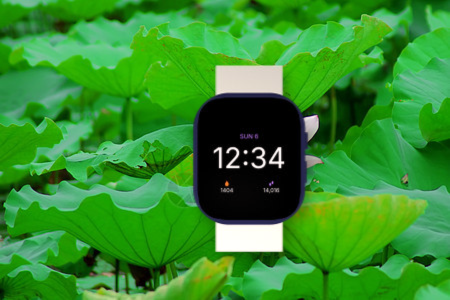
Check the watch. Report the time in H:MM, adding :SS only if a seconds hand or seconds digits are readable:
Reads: 12:34
